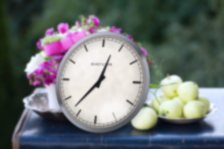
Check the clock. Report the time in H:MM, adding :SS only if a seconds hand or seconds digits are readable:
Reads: 12:37
